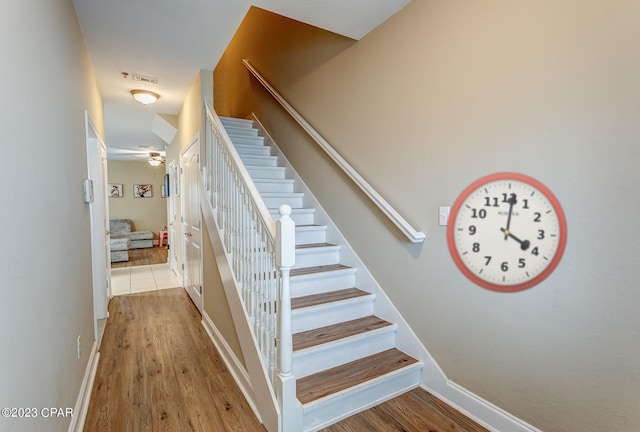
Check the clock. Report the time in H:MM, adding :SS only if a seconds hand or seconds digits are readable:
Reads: 4:01
